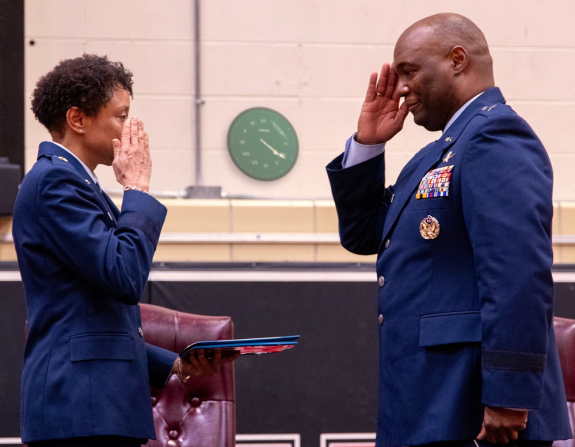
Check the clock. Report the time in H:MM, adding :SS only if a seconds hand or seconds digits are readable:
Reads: 4:21
